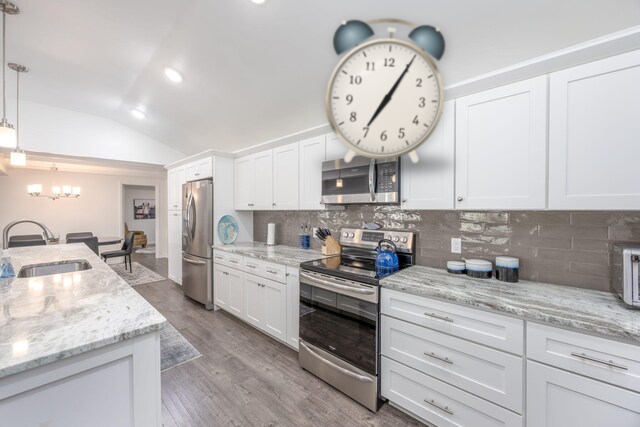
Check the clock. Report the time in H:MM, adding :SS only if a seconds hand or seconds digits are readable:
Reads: 7:05
